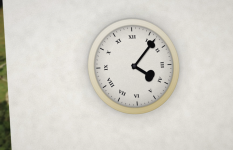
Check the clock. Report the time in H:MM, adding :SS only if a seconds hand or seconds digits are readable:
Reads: 4:07
